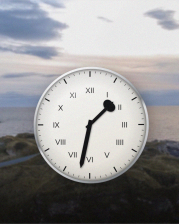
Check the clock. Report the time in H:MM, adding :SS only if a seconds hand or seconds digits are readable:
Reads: 1:32
